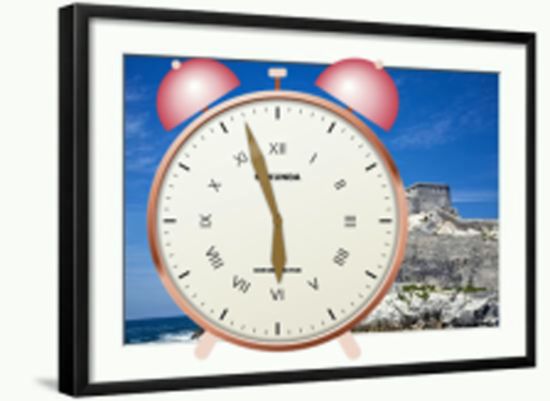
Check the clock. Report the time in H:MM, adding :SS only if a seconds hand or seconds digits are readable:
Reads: 5:57
